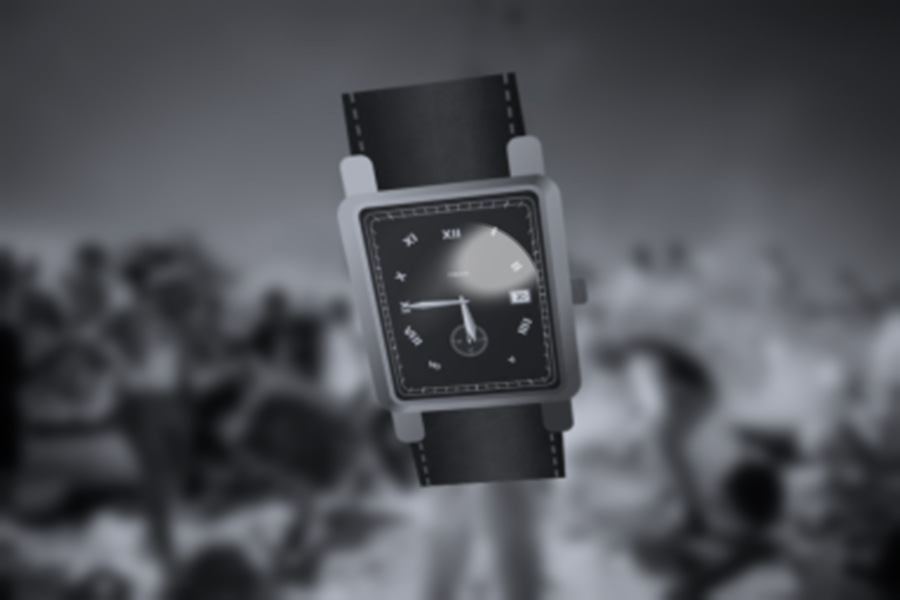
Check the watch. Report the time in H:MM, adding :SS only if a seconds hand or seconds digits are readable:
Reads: 5:45
